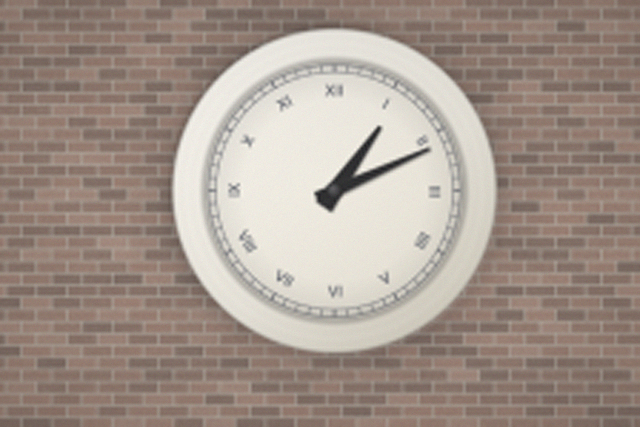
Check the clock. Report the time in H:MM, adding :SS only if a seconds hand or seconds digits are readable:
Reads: 1:11
